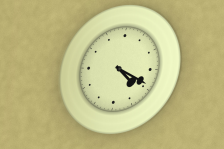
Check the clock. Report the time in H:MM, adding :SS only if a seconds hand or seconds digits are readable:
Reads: 4:19
